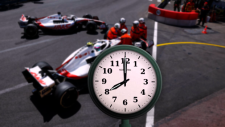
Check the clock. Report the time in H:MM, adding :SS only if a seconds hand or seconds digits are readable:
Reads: 8:00
